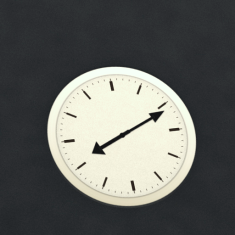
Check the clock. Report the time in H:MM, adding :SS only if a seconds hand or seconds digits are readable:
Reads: 8:11
